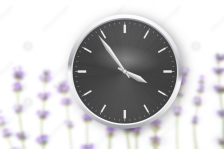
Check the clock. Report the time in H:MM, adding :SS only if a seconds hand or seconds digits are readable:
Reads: 3:54
